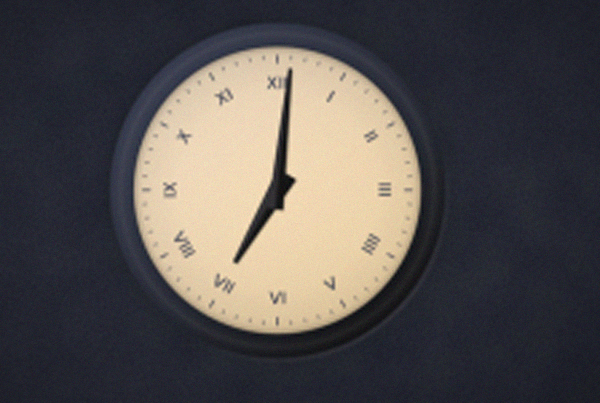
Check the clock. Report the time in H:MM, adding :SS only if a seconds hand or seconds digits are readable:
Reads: 7:01
